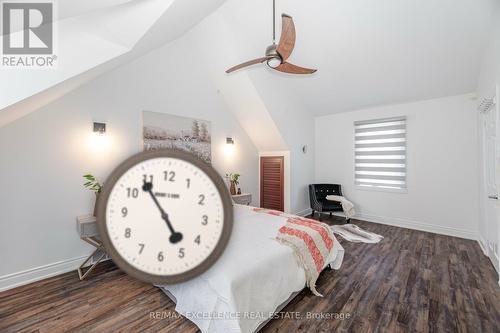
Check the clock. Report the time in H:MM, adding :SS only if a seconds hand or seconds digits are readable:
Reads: 4:54
